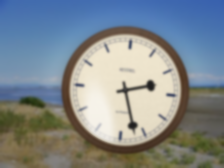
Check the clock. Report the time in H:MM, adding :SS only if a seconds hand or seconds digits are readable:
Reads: 2:27
